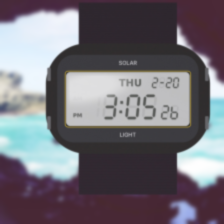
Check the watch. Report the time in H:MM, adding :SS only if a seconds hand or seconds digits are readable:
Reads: 3:05:26
